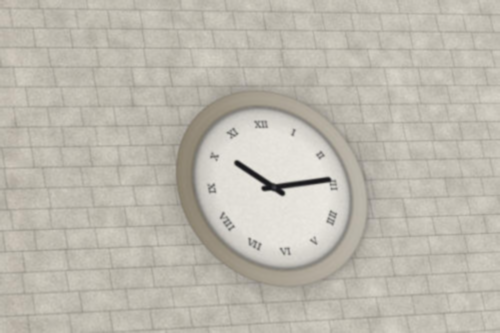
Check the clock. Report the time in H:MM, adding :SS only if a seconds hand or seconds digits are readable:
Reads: 10:14
